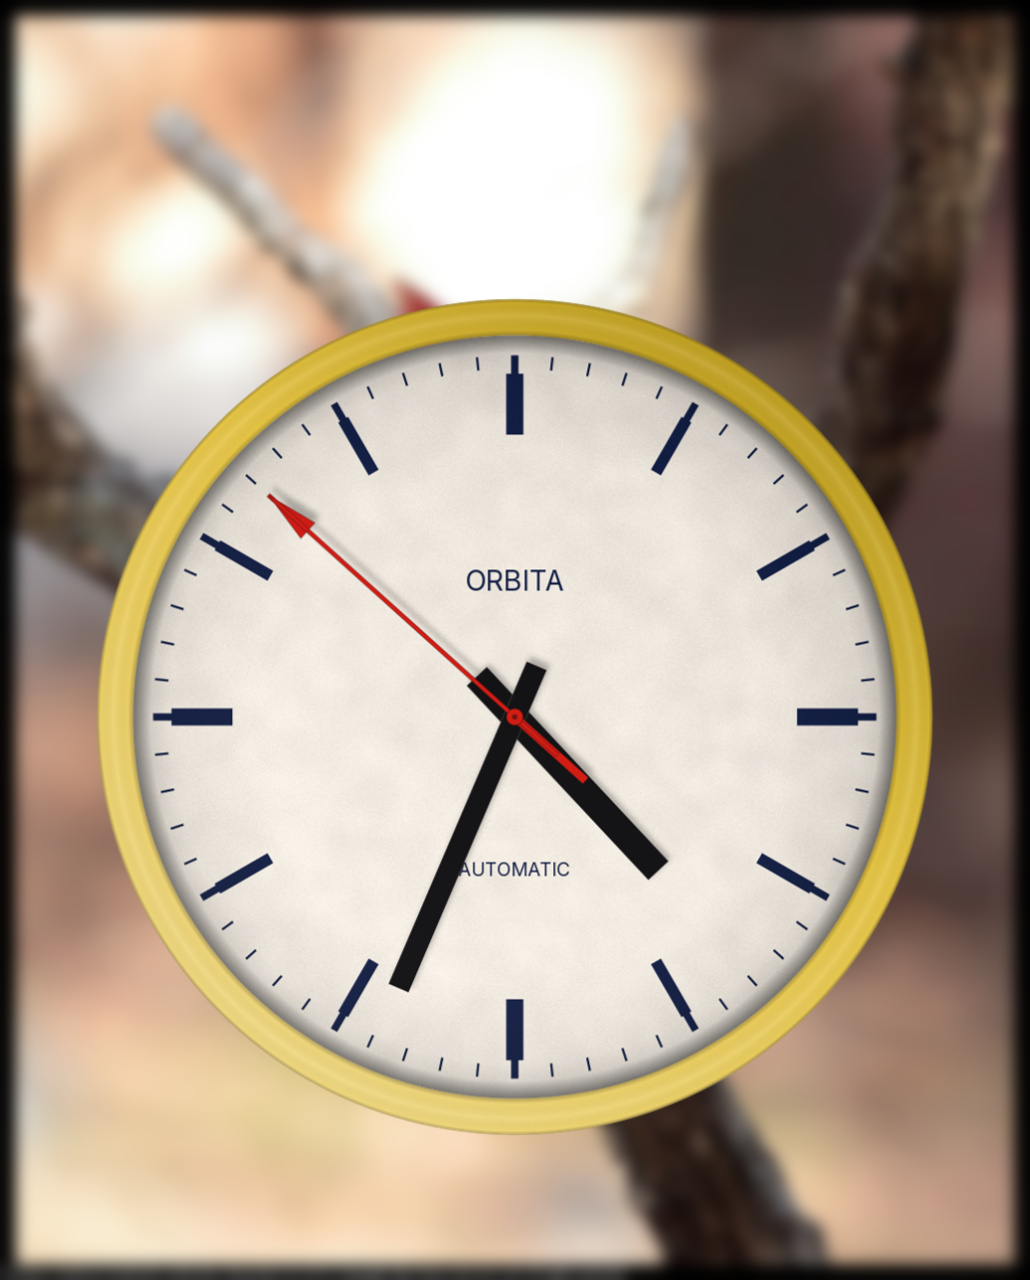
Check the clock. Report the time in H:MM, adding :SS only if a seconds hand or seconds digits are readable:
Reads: 4:33:52
